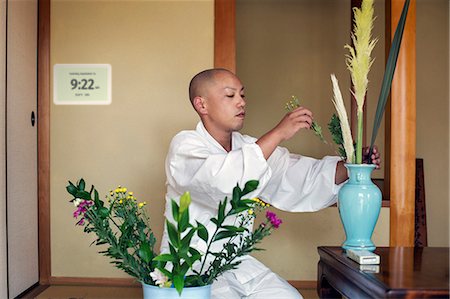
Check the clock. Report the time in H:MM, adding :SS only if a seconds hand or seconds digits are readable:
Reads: 9:22
